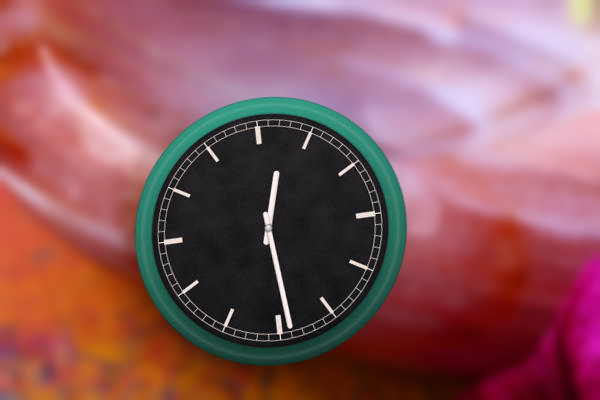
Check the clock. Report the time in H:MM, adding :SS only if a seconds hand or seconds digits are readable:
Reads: 12:29
